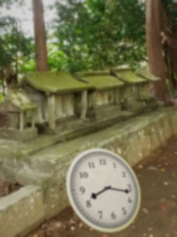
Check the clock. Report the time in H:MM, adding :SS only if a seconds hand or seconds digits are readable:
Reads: 8:17
